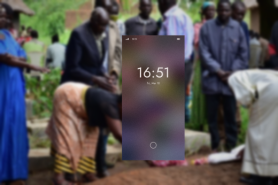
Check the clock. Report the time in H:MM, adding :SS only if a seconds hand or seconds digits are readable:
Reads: 16:51
